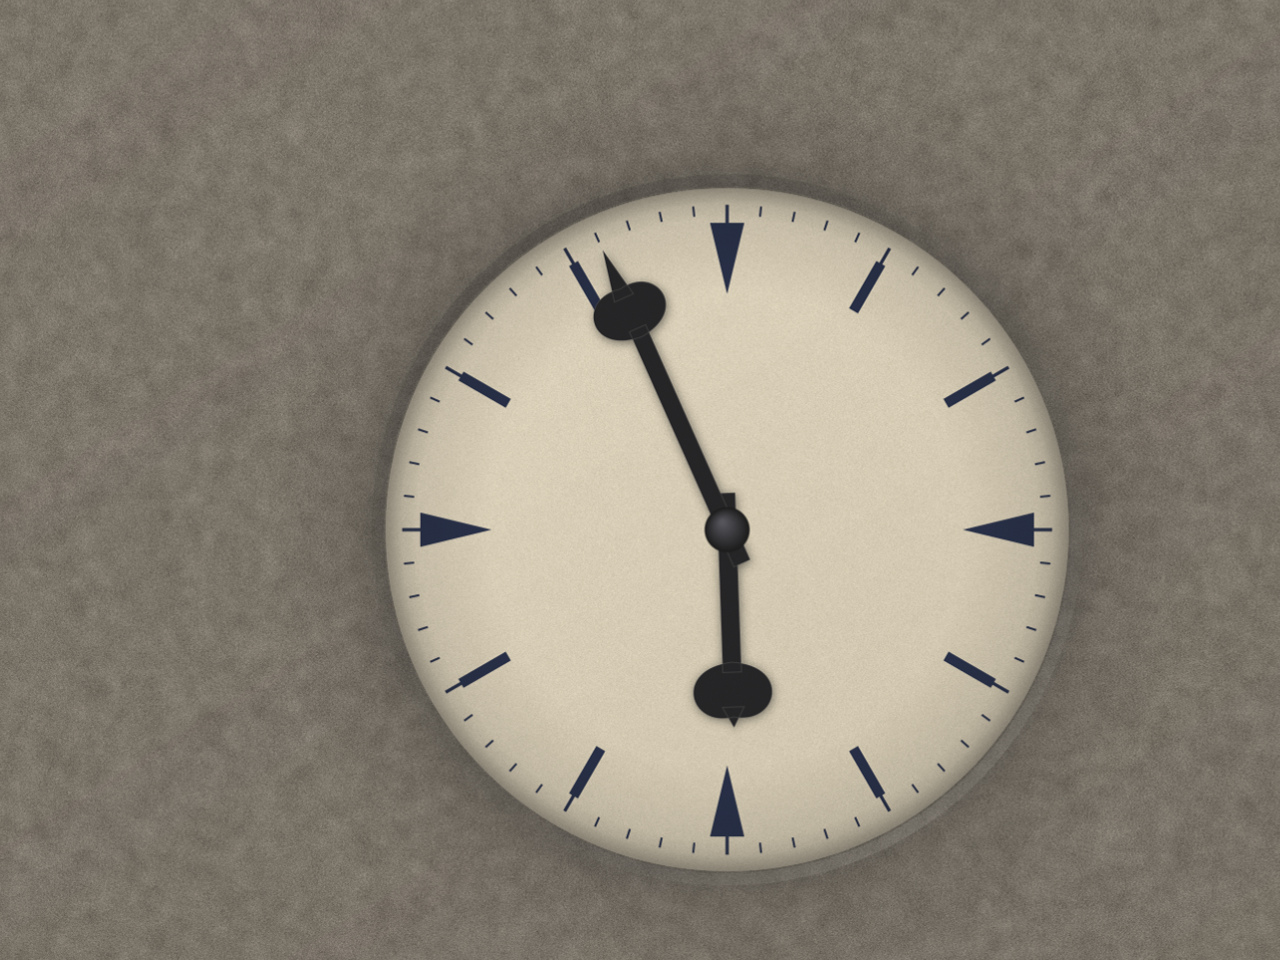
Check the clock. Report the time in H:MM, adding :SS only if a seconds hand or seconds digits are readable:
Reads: 5:56
